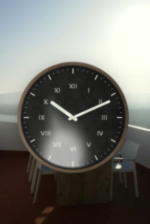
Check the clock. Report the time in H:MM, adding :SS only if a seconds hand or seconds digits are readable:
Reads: 10:11
